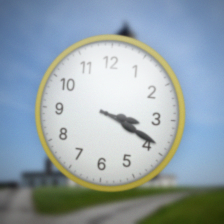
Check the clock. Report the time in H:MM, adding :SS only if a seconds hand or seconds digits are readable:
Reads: 3:19
